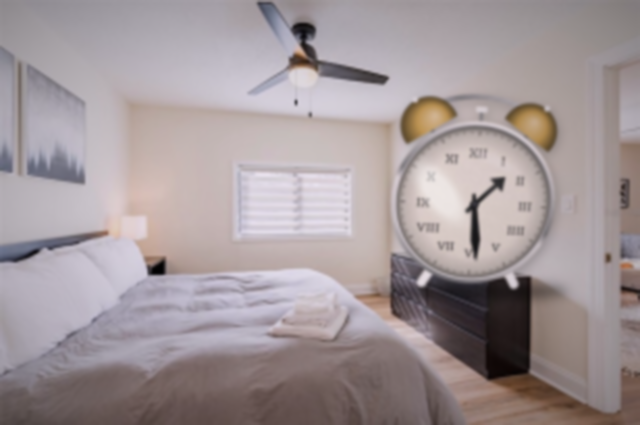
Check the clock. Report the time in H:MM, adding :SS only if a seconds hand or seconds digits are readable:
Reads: 1:29
